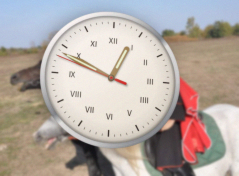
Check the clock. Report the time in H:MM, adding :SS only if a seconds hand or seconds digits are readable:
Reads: 12:48:48
